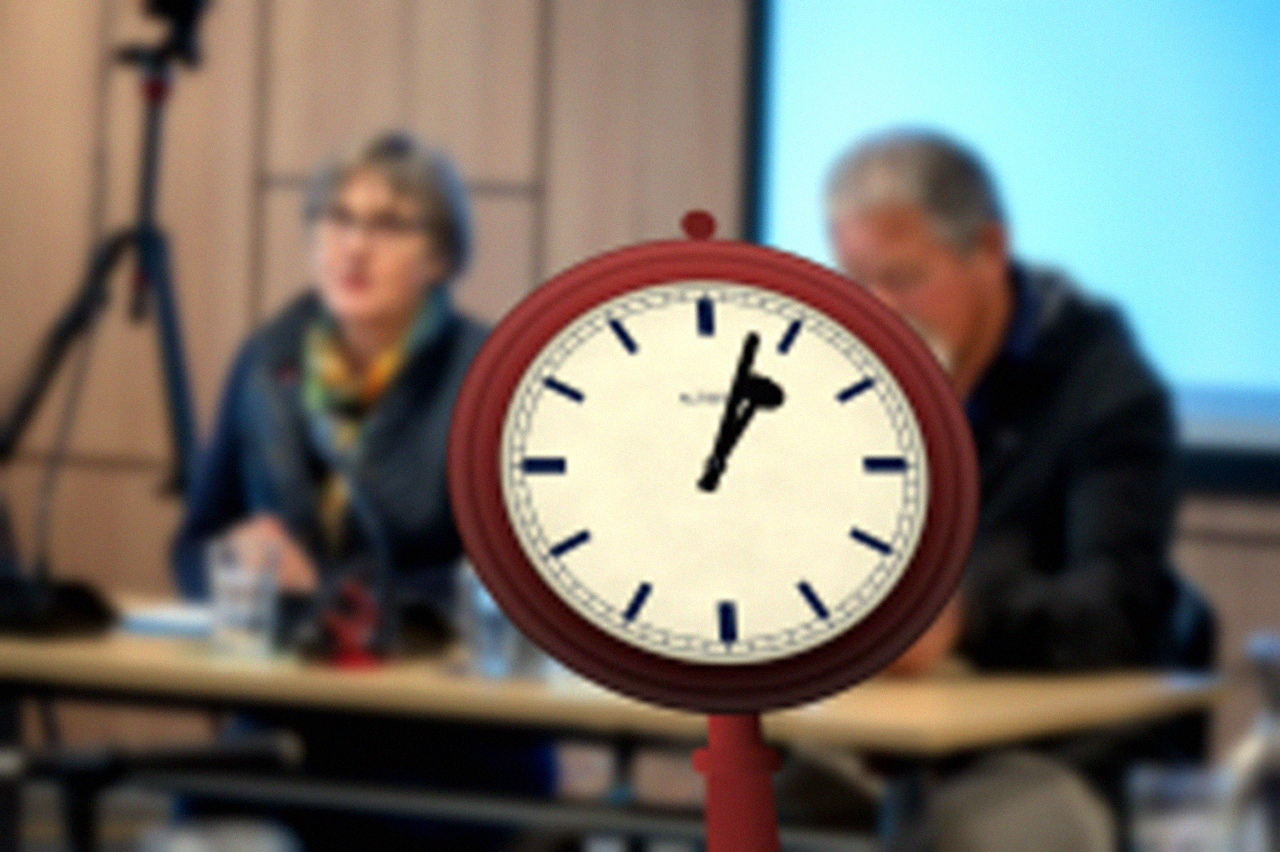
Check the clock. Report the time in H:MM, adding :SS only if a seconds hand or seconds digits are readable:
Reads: 1:03
